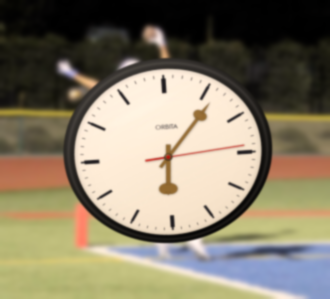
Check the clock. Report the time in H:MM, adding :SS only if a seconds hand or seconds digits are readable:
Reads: 6:06:14
